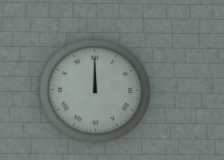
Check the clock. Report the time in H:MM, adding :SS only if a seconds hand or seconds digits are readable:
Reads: 12:00
